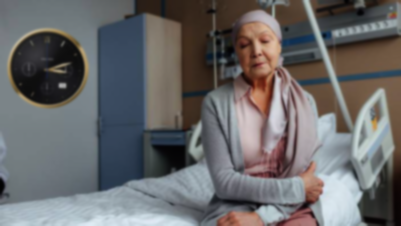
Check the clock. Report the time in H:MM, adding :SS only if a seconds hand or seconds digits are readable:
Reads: 3:12
